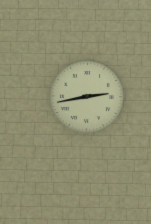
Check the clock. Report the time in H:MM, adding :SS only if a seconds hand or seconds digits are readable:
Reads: 2:43
